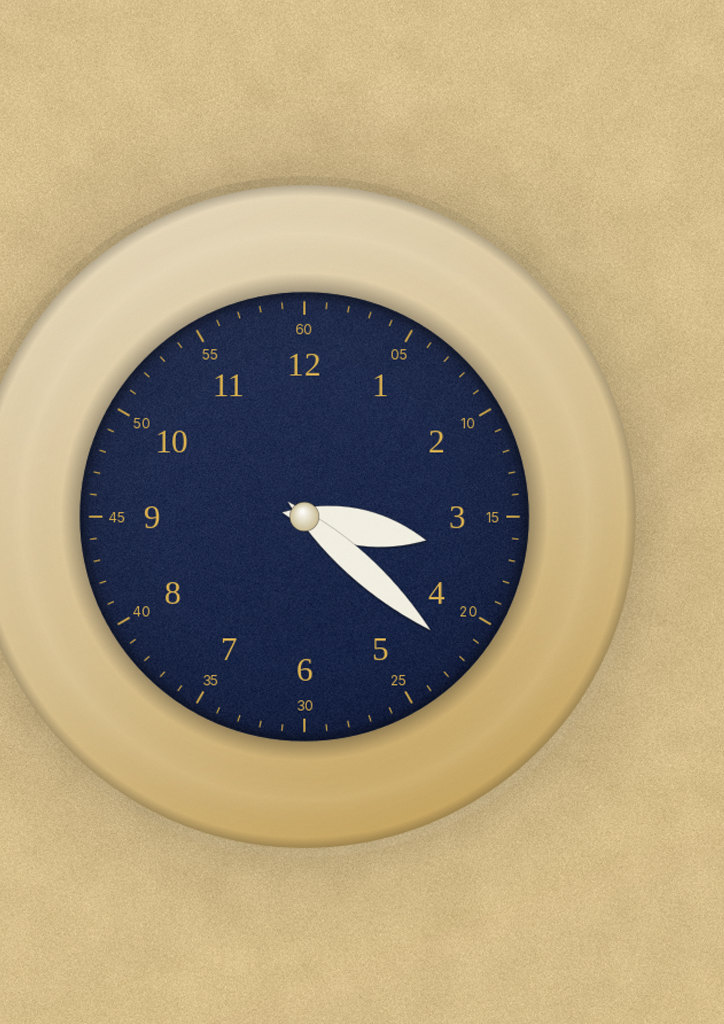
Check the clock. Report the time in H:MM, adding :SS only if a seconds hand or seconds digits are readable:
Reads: 3:22
